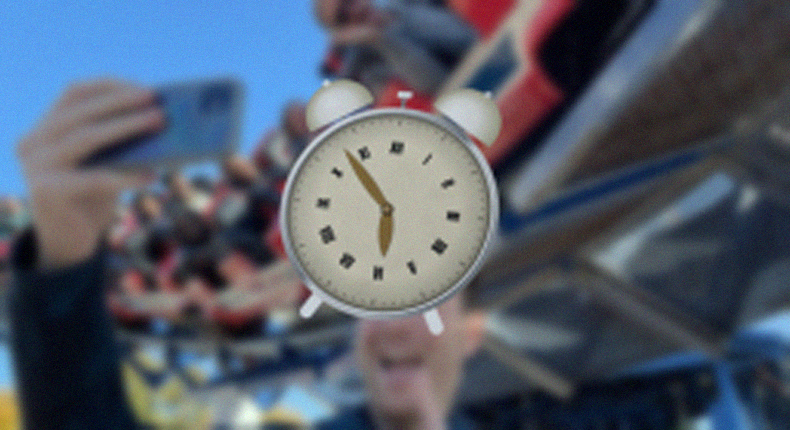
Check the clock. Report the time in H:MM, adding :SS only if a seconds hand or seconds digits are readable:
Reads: 5:53
